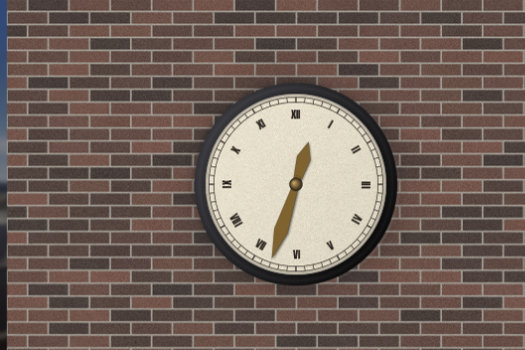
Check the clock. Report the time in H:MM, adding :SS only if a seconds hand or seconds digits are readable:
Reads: 12:33
